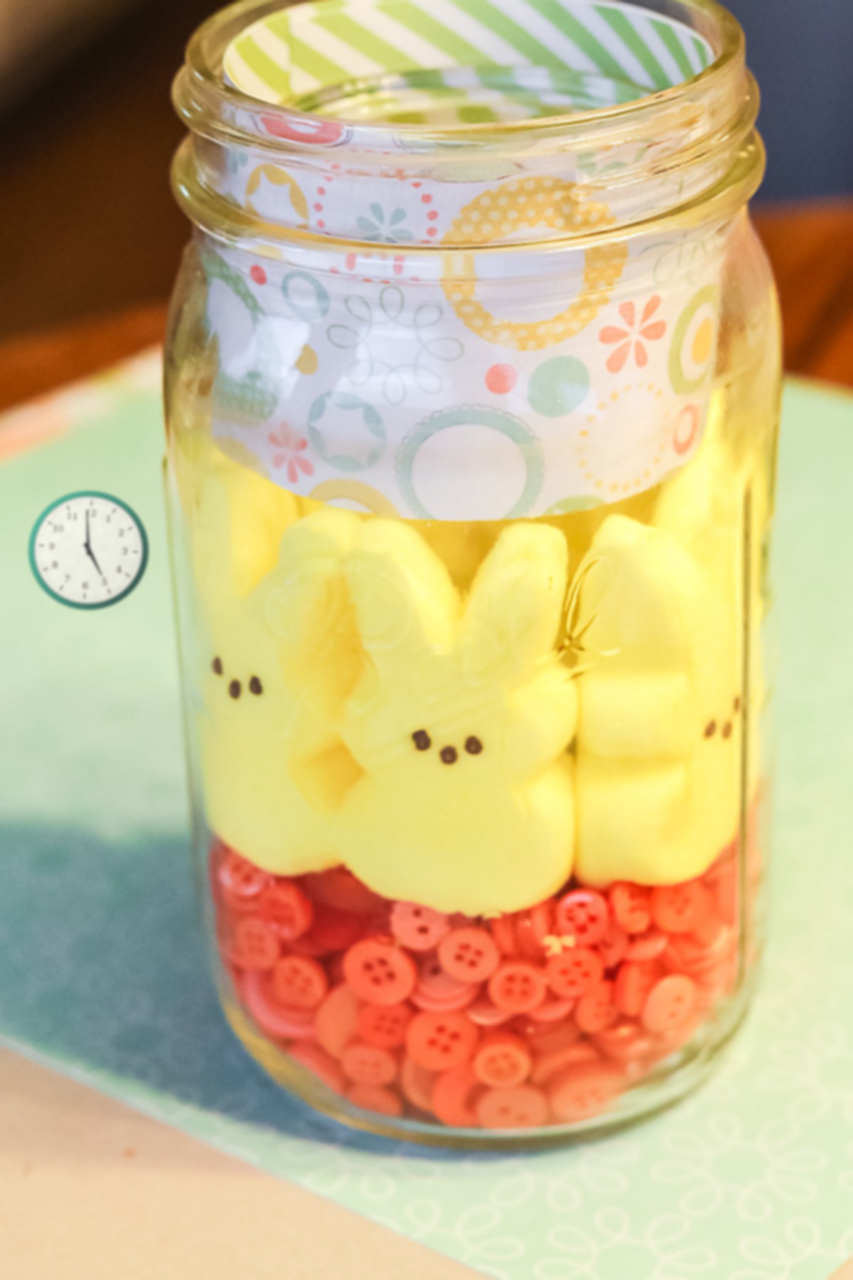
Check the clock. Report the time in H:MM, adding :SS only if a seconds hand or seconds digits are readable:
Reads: 4:59
